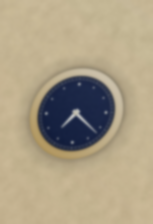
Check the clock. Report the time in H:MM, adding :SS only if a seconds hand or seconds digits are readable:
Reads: 7:22
